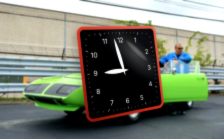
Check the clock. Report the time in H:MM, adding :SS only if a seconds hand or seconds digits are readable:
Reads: 8:58
